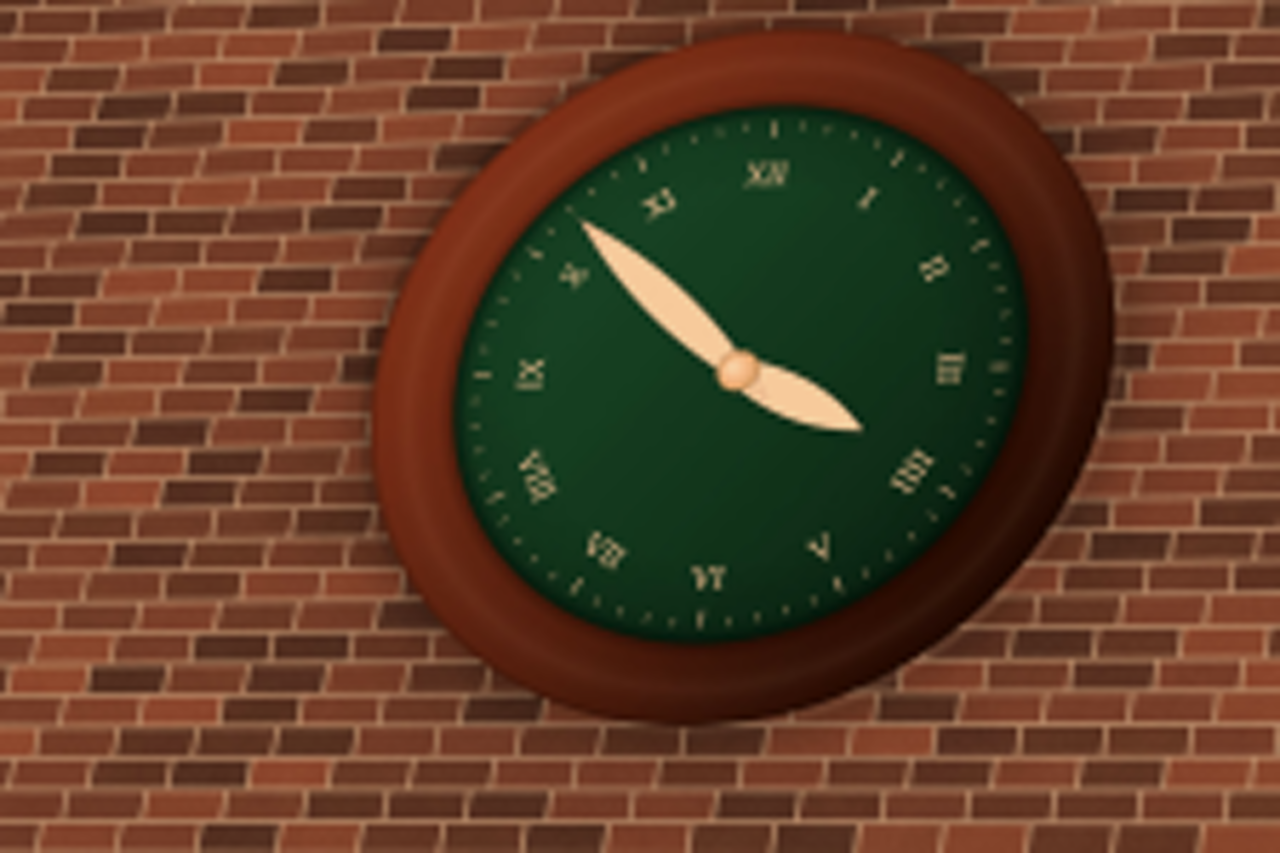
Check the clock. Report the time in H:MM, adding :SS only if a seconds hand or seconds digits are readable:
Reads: 3:52
